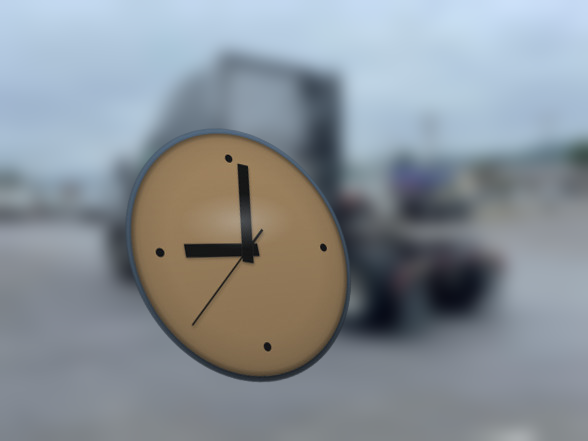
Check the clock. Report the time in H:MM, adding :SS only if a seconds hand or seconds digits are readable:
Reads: 9:01:38
